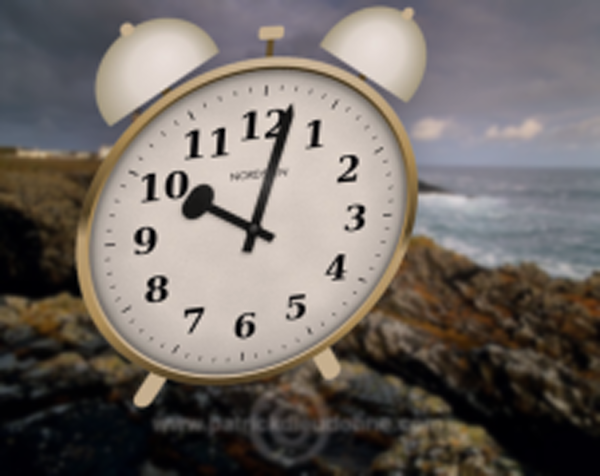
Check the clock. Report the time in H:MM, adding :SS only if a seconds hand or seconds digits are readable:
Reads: 10:02
